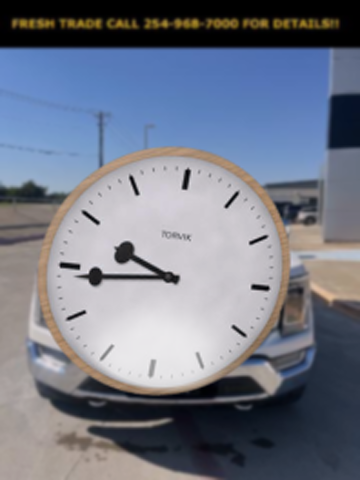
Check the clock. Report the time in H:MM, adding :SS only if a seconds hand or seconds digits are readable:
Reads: 9:44
